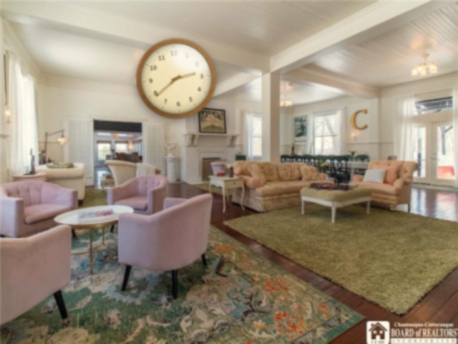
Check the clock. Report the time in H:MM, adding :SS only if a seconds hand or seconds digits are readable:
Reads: 2:39
